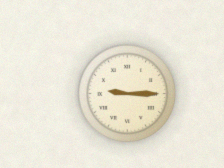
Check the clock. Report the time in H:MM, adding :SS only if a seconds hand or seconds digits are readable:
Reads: 9:15
